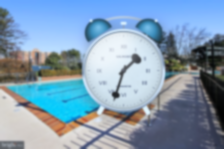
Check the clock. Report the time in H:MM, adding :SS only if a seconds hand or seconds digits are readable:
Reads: 1:33
